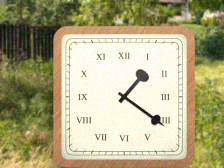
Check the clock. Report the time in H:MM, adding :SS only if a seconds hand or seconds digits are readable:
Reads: 1:21
